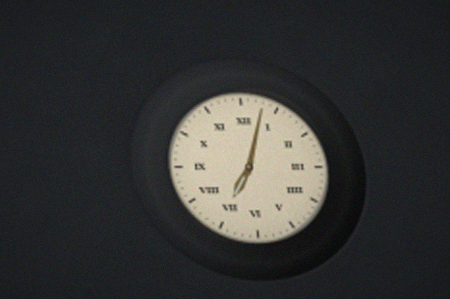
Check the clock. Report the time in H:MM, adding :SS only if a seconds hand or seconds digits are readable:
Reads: 7:03
